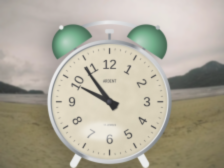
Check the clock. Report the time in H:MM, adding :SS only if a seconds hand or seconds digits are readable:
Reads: 9:54
